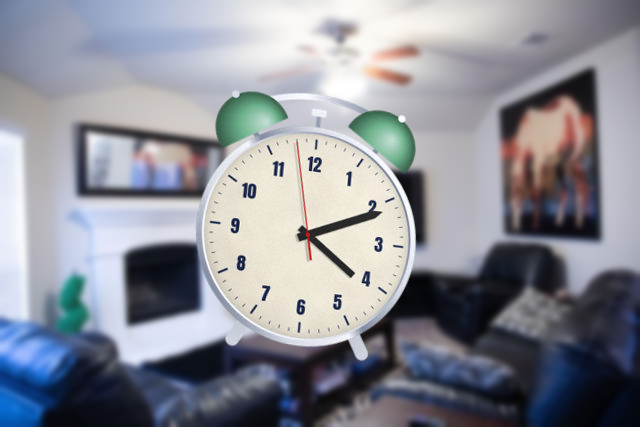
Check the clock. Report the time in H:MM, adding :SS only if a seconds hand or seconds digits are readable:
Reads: 4:10:58
